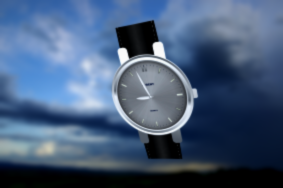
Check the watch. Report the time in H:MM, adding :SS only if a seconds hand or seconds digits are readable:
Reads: 8:57
